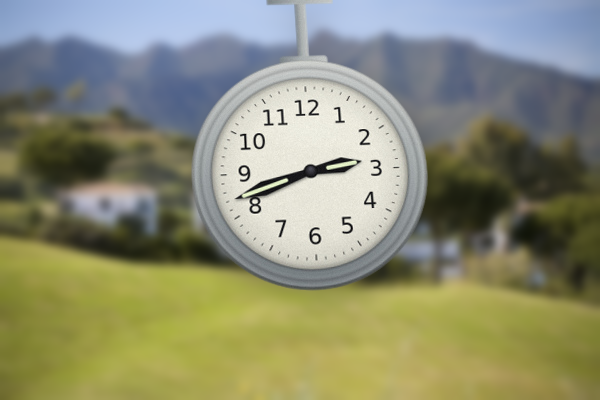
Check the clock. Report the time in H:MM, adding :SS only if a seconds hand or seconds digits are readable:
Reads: 2:42
